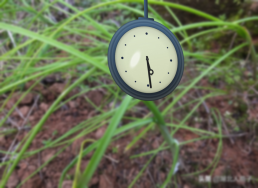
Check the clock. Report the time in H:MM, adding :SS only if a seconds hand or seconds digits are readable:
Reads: 5:29
